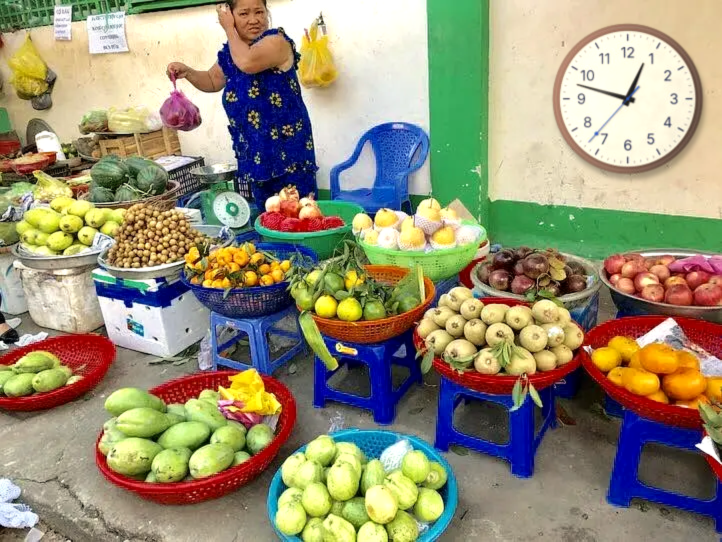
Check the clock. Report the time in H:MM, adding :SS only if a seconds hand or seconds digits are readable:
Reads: 12:47:37
